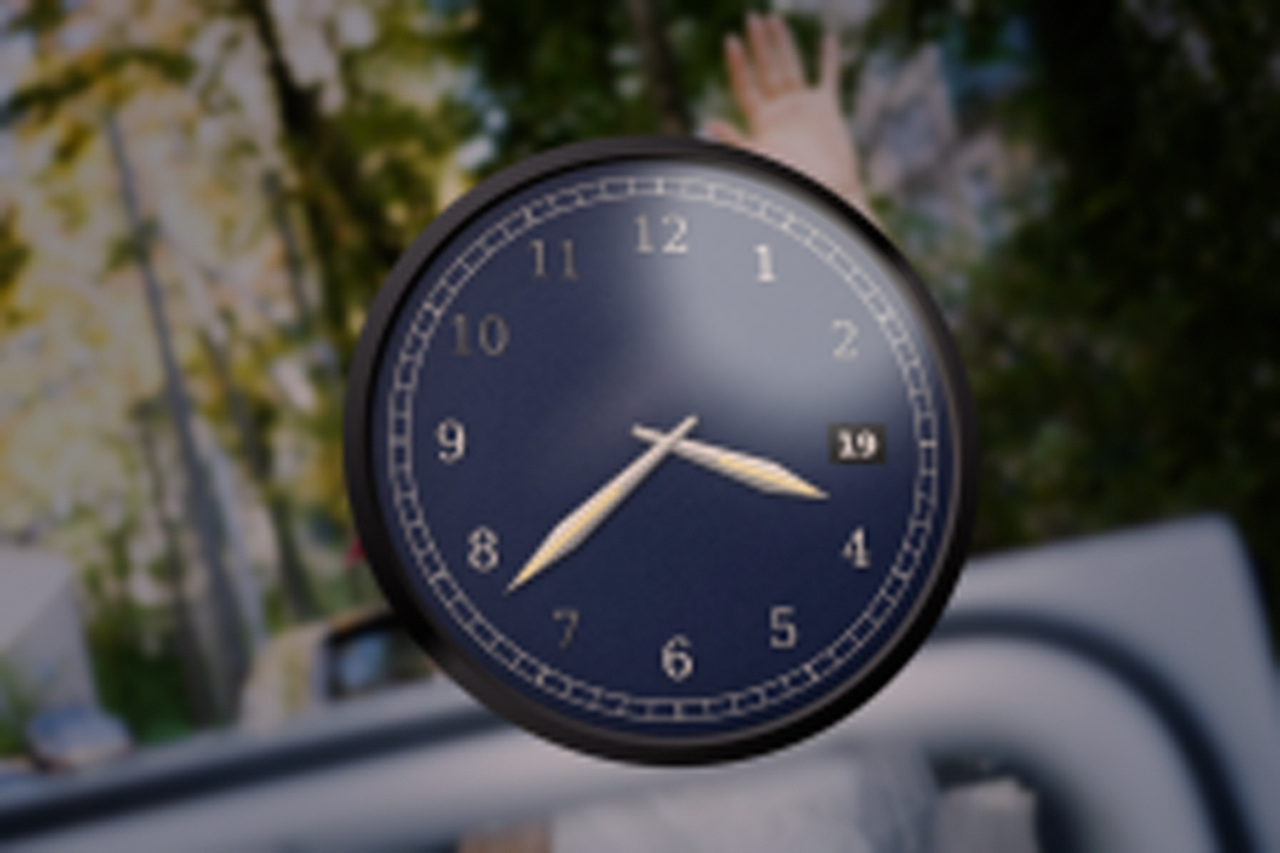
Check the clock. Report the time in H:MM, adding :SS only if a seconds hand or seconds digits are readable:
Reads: 3:38
